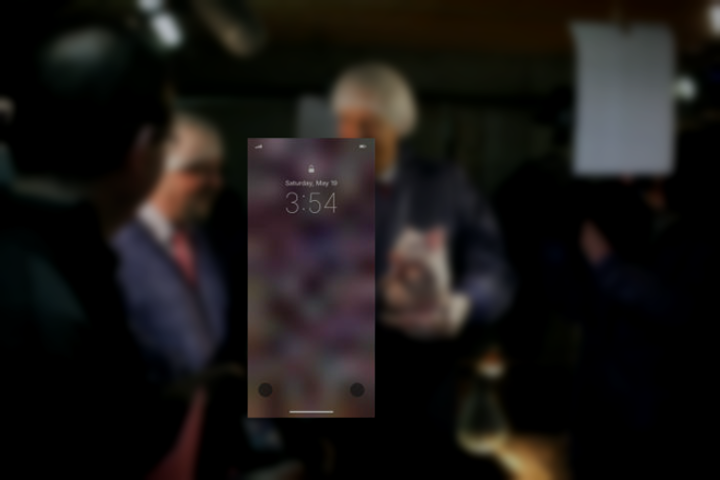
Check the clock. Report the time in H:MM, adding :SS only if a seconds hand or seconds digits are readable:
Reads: 3:54
